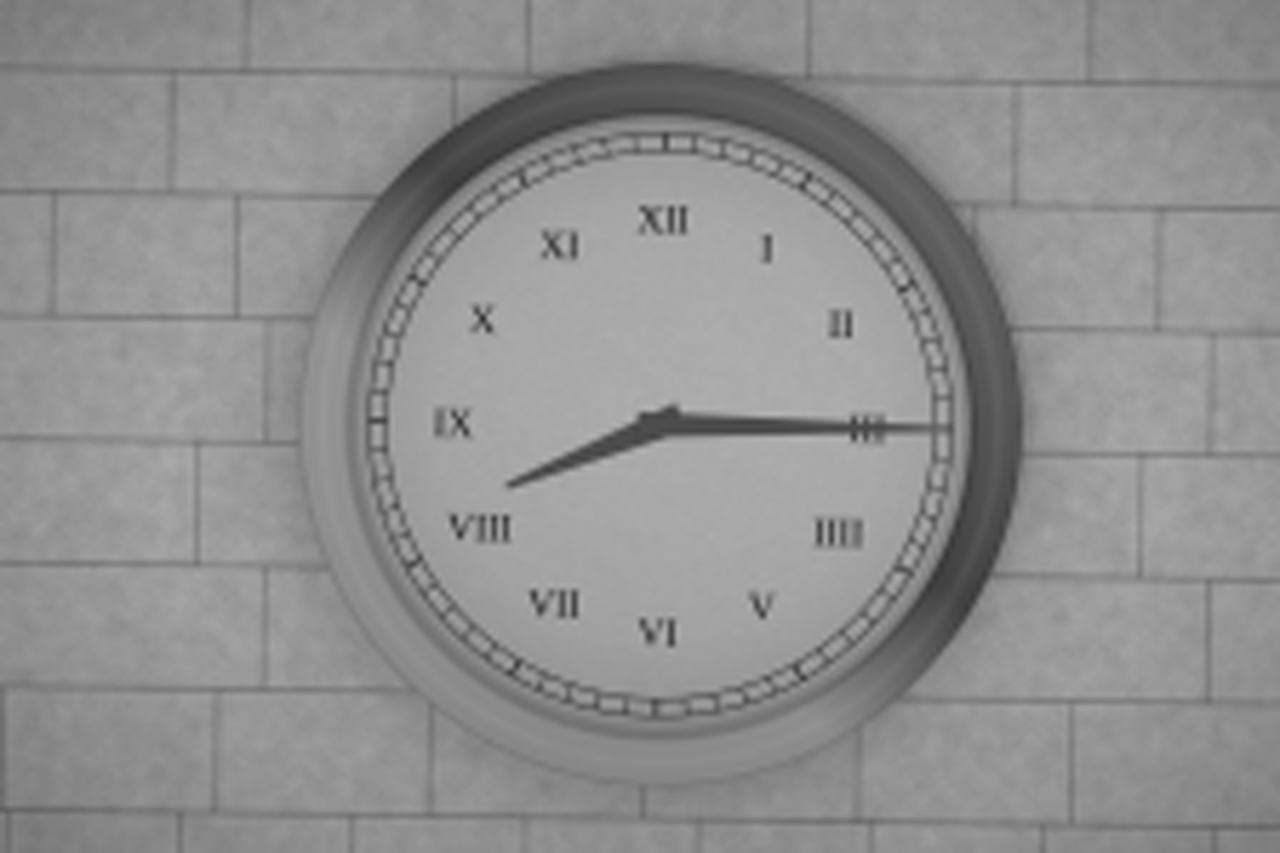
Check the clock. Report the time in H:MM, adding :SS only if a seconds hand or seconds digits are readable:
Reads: 8:15
